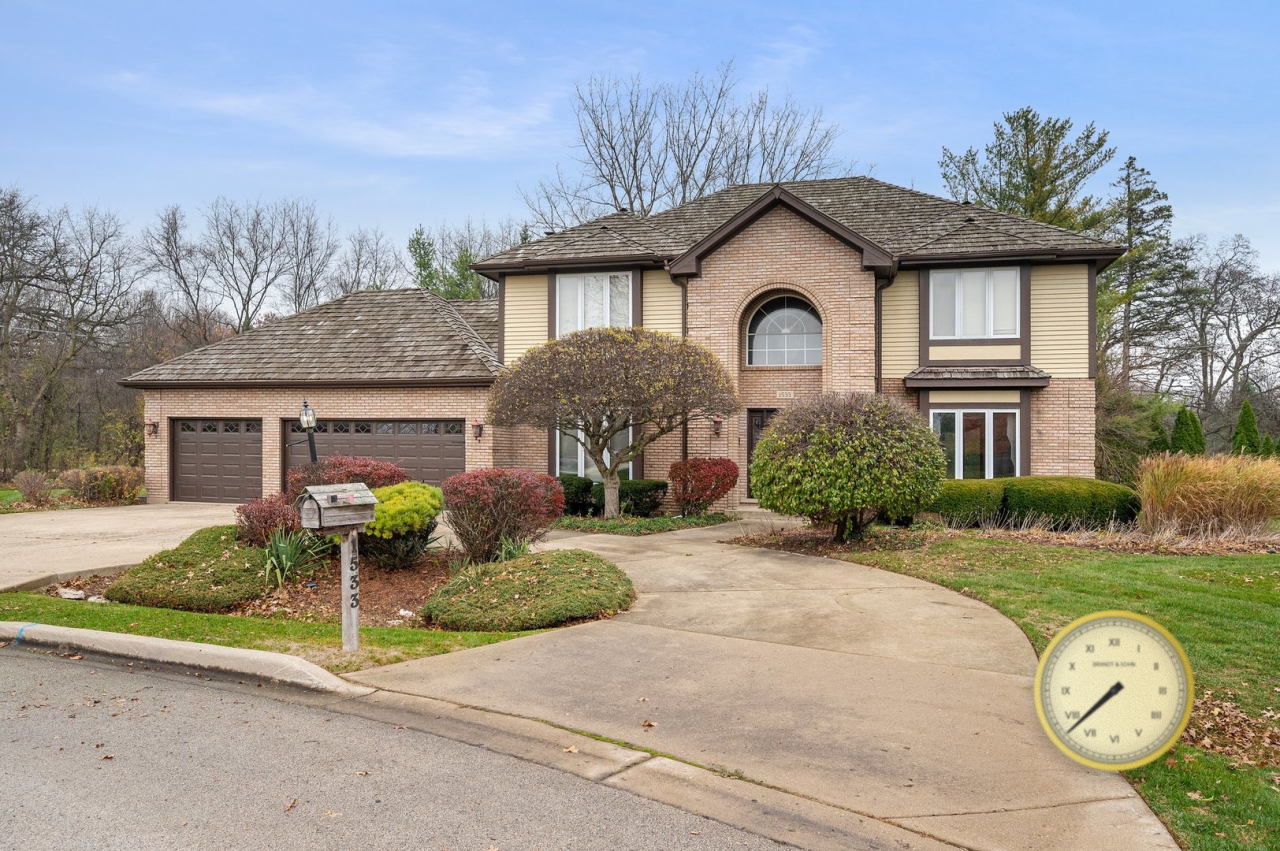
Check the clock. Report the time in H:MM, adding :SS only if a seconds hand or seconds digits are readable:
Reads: 7:38
